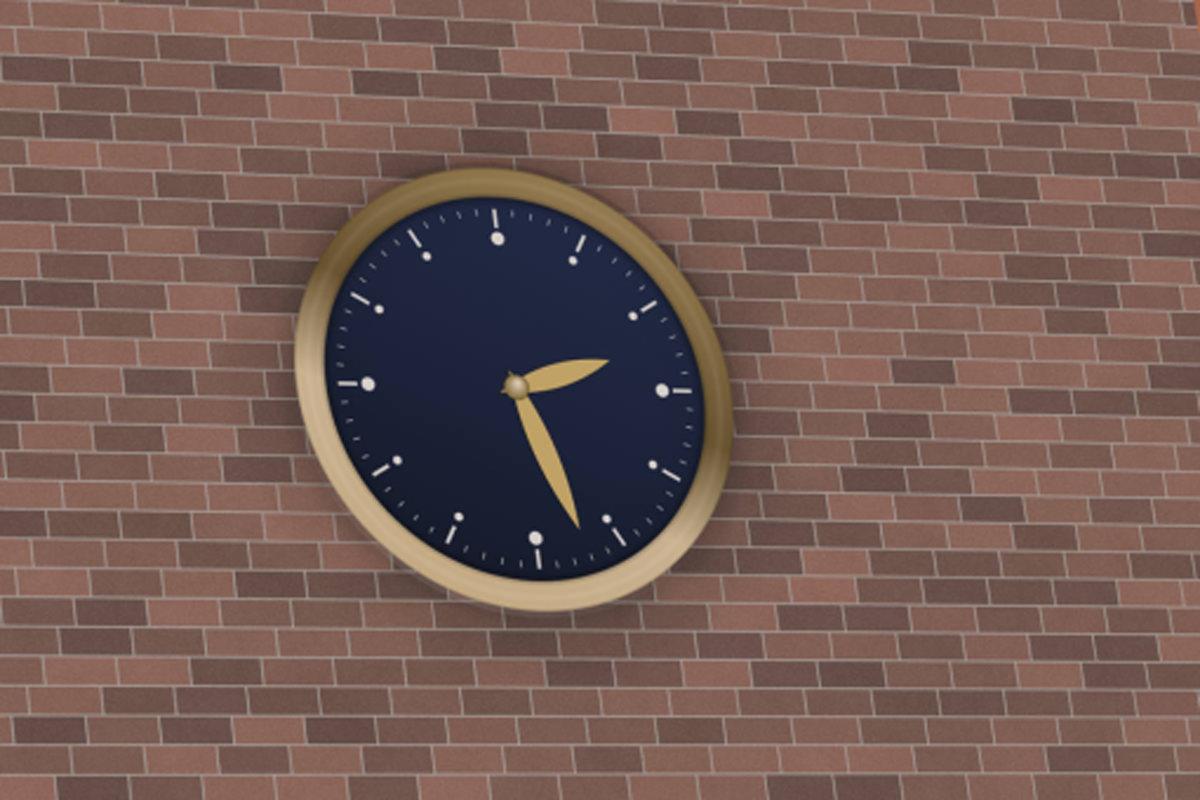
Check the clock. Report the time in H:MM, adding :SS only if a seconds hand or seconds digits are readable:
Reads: 2:27
